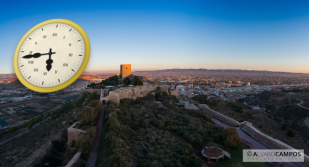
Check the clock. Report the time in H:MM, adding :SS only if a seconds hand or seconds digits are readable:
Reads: 5:43
